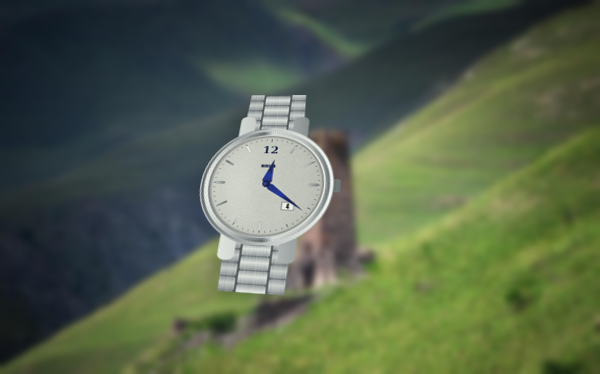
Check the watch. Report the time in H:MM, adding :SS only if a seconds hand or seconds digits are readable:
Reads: 12:21
